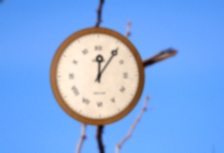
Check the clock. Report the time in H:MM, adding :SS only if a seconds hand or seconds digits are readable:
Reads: 12:06
